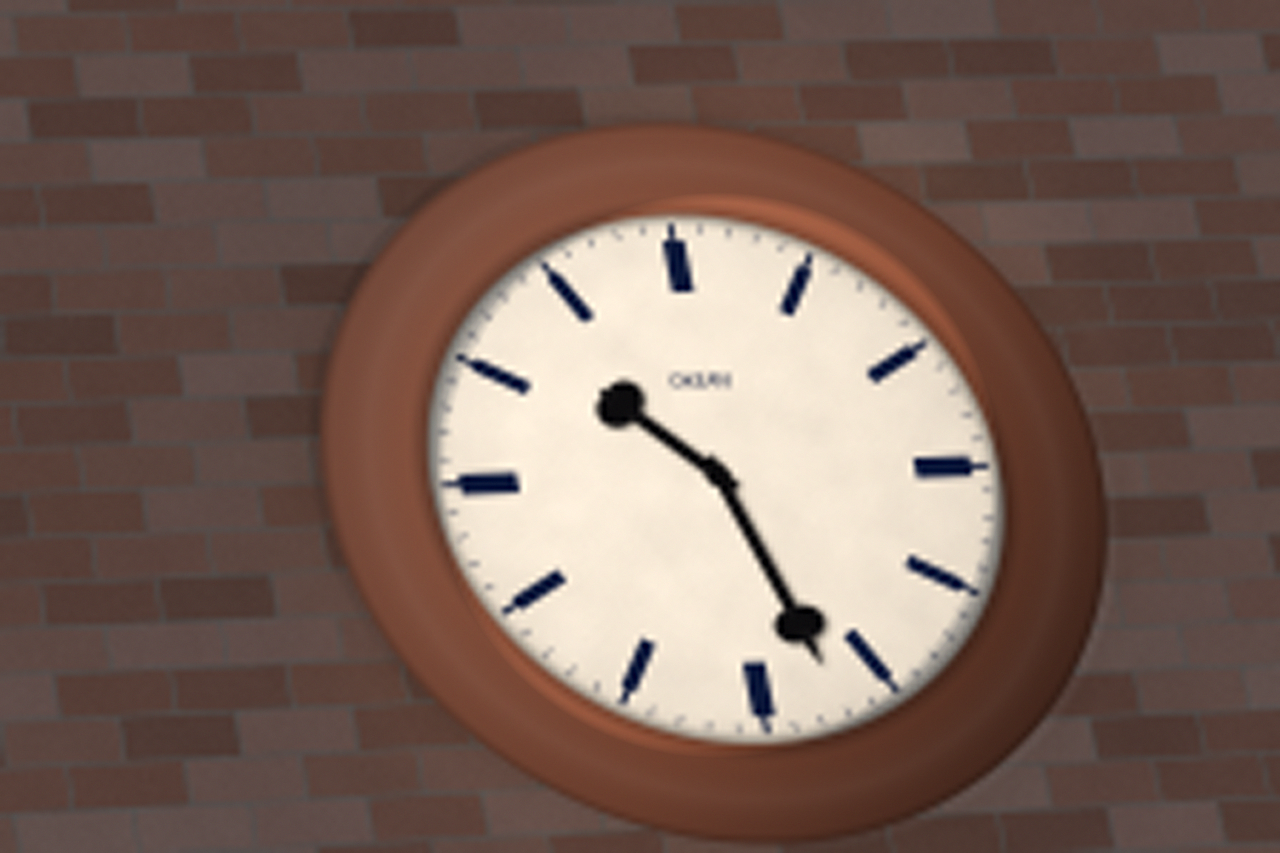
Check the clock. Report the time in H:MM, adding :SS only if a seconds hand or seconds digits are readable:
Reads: 10:27
